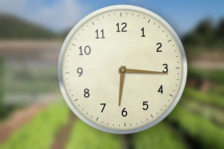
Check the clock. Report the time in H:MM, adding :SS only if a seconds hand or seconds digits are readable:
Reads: 6:16
